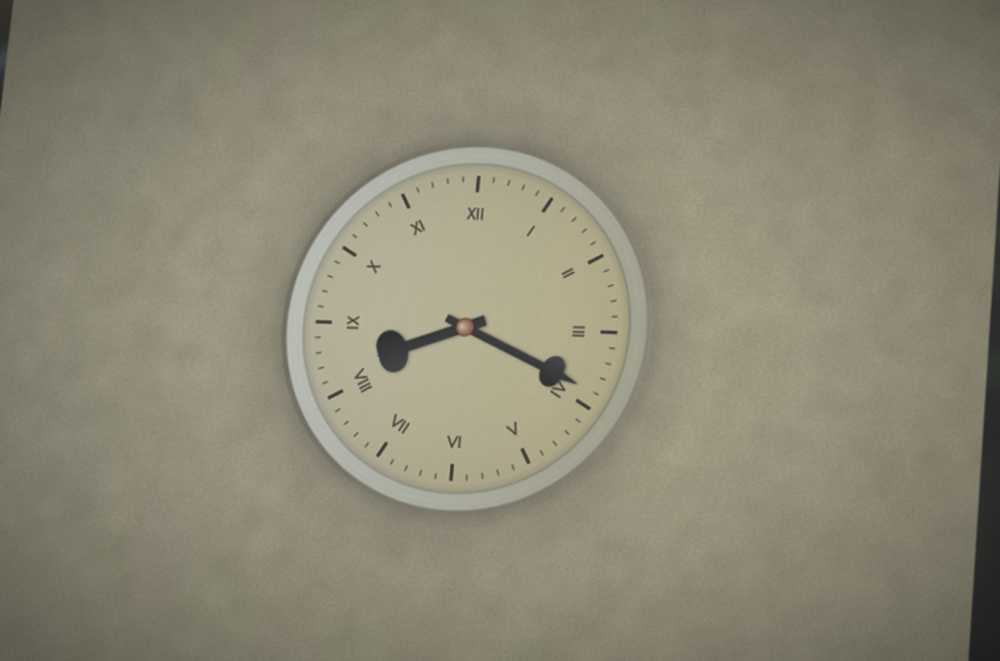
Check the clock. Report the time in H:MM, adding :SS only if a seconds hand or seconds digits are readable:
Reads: 8:19
